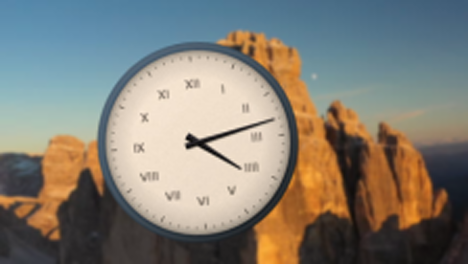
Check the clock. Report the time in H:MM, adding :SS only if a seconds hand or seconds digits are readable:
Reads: 4:13
